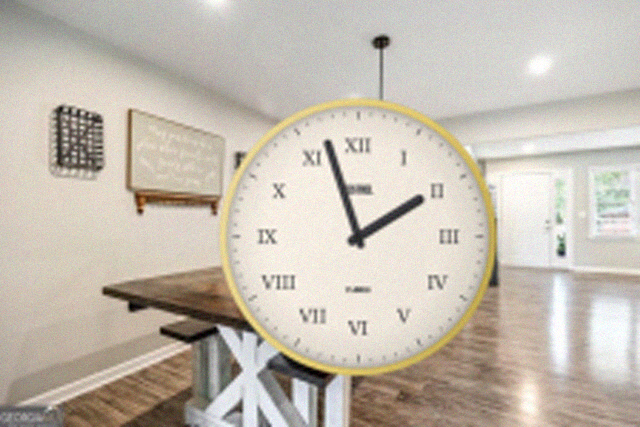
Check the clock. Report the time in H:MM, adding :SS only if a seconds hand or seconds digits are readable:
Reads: 1:57
